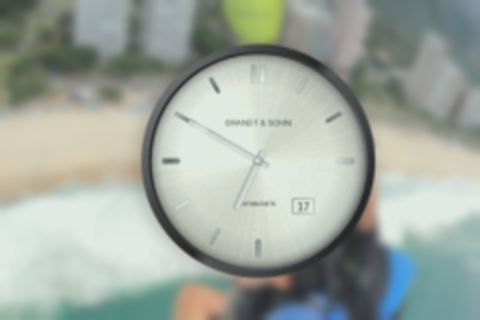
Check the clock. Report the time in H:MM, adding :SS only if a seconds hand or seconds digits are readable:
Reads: 6:50
